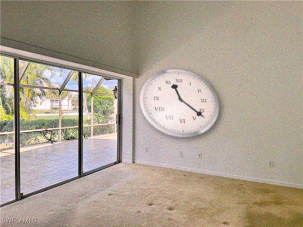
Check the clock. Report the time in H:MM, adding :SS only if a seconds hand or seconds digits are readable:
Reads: 11:22
